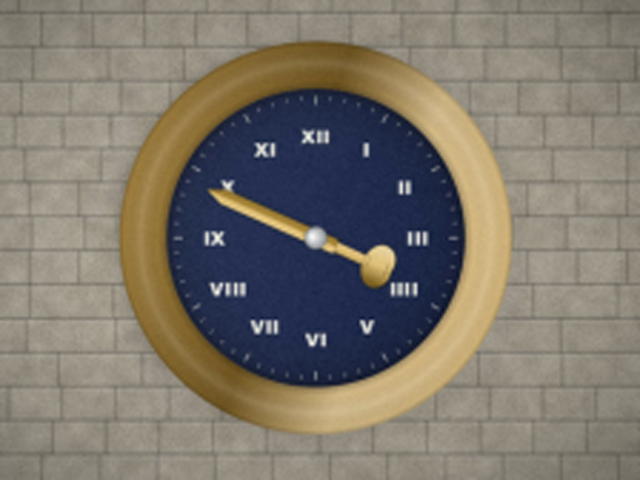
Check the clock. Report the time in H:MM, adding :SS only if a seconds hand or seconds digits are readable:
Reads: 3:49
